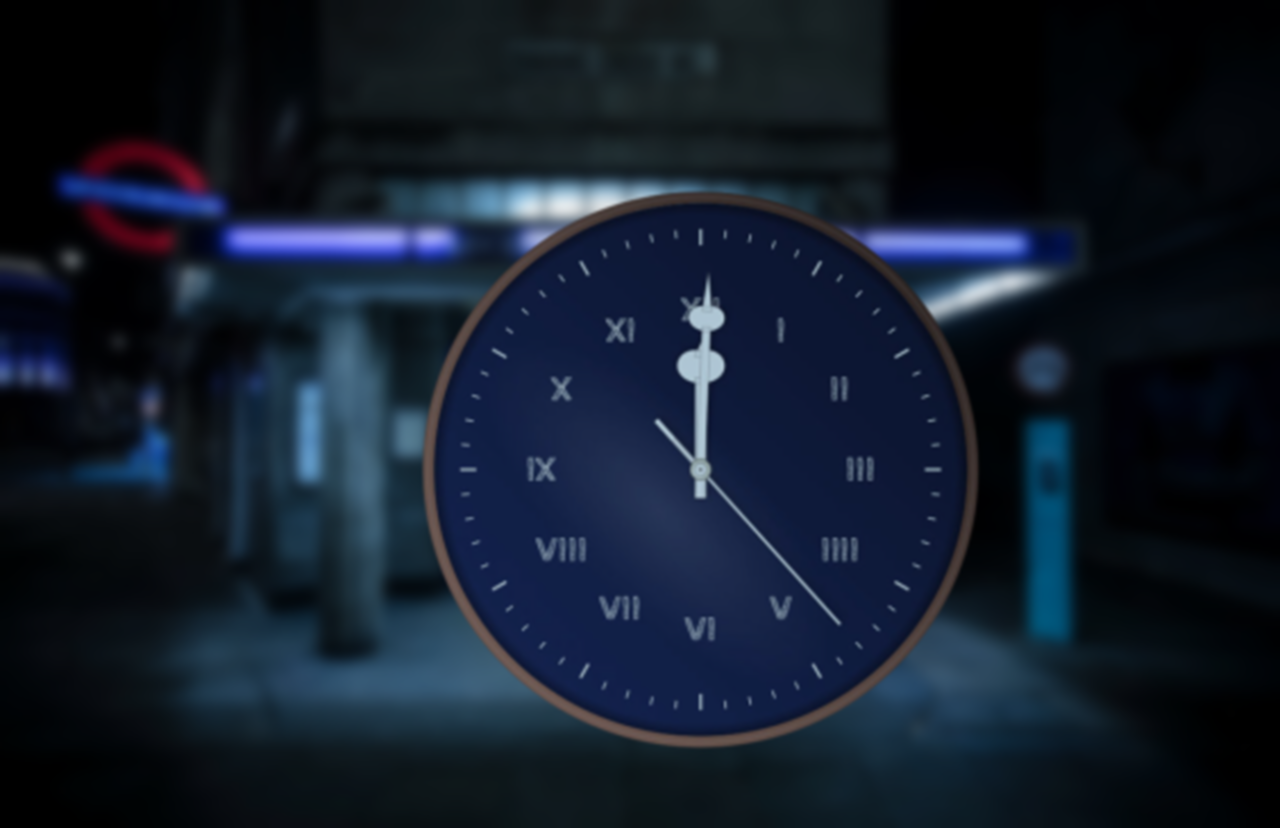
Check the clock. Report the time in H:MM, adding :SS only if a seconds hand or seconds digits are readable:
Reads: 12:00:23
